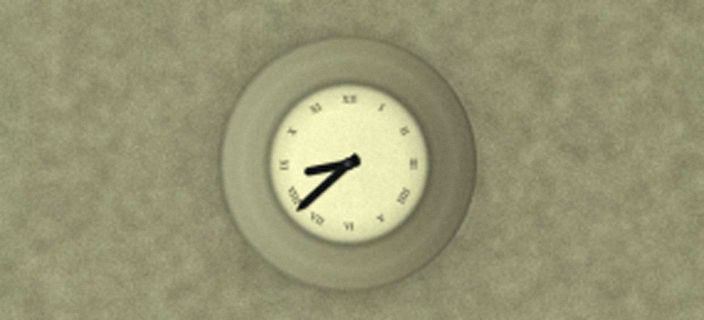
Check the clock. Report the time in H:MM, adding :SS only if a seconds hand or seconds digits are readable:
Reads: 8:38
